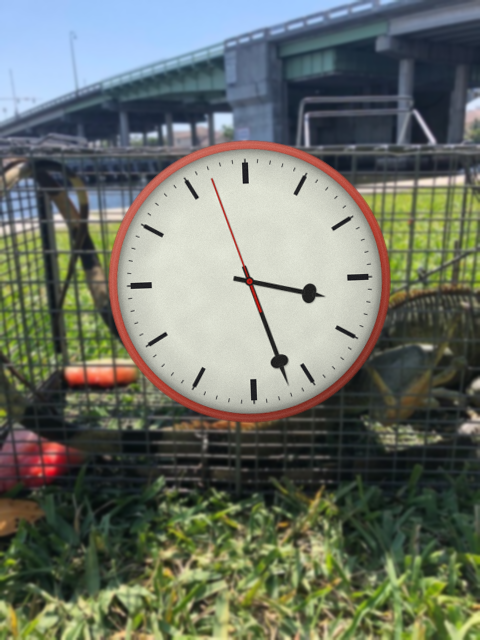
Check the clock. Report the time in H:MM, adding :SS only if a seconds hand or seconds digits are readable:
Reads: 3:26:57
